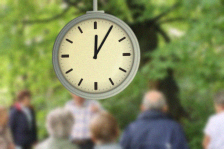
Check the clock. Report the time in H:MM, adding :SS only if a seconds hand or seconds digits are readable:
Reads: 12:05
